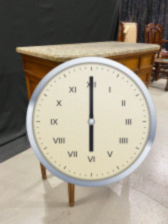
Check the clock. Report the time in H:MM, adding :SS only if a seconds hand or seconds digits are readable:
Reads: 6:00
